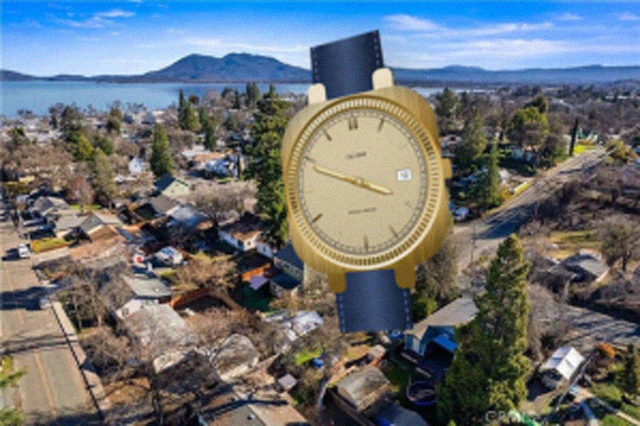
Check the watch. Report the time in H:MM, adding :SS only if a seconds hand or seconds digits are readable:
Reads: 3:49
